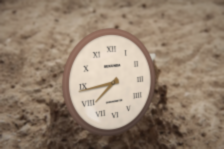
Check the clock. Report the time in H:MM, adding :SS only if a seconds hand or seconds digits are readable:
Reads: 7:44
